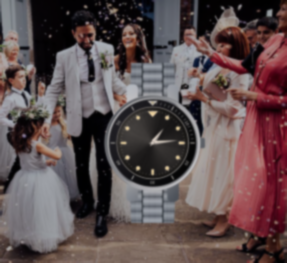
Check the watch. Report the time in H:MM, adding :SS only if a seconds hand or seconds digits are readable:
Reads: 1:14
